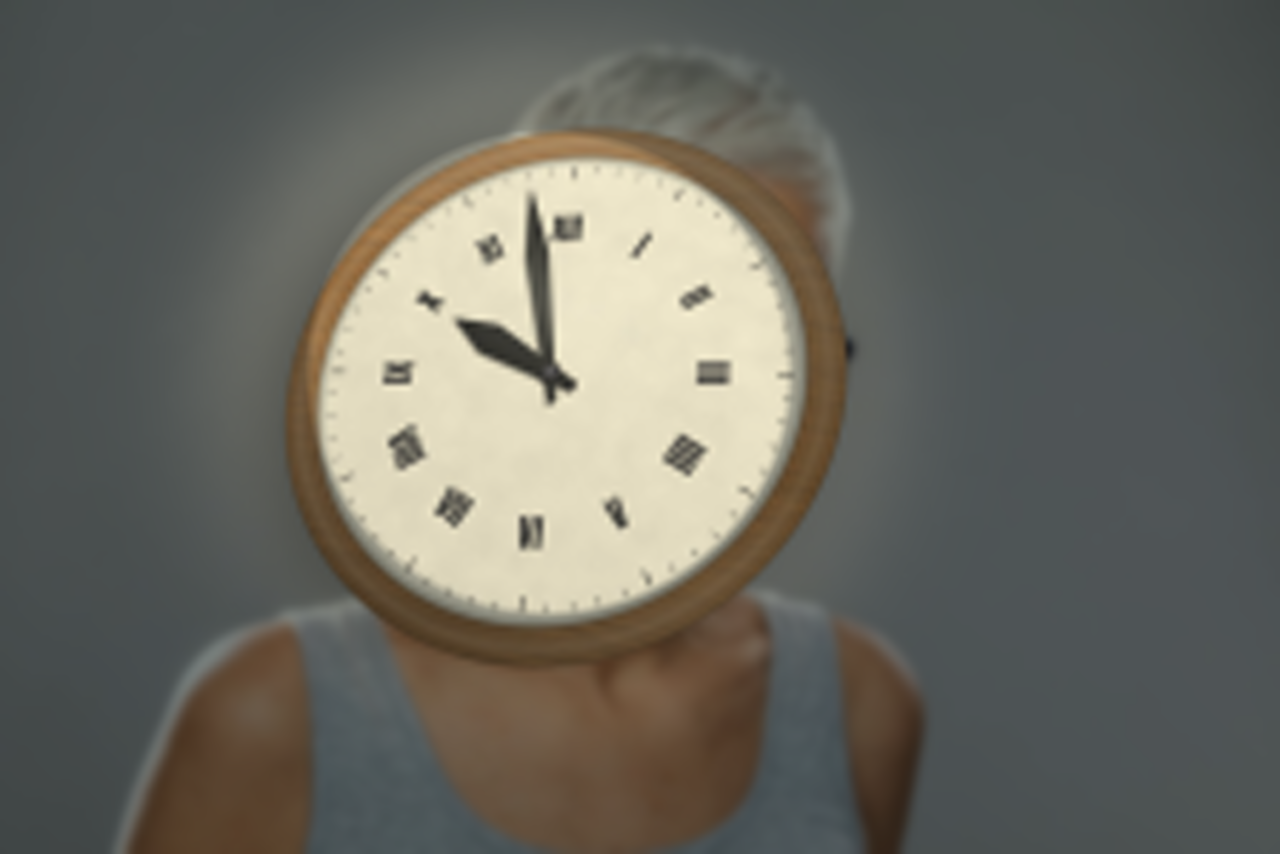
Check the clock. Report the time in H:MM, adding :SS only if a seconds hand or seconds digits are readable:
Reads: 9:58
